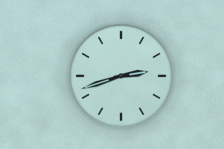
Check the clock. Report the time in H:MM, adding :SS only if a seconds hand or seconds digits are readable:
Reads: 2:42
